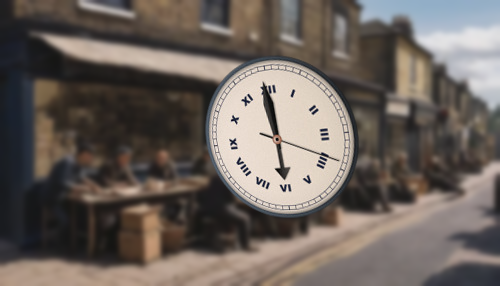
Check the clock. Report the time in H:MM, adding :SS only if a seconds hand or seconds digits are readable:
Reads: 5:59:19
